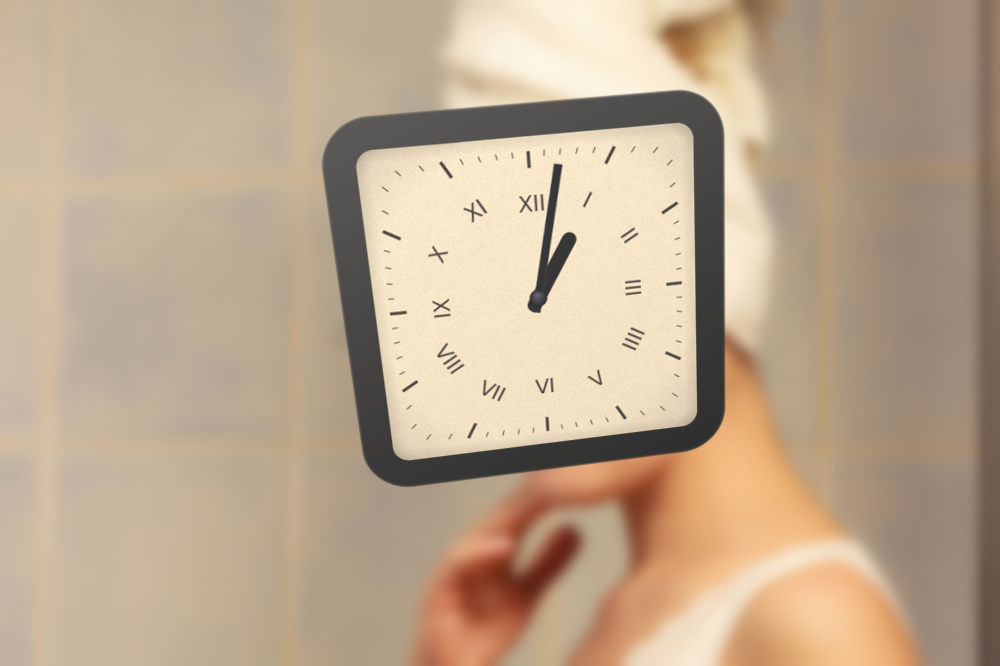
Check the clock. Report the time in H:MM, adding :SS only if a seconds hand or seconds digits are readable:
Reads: 1:02
